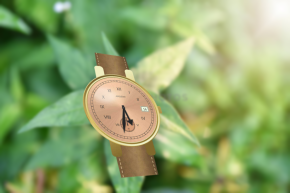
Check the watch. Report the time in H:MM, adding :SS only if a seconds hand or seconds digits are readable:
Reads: 5:32
